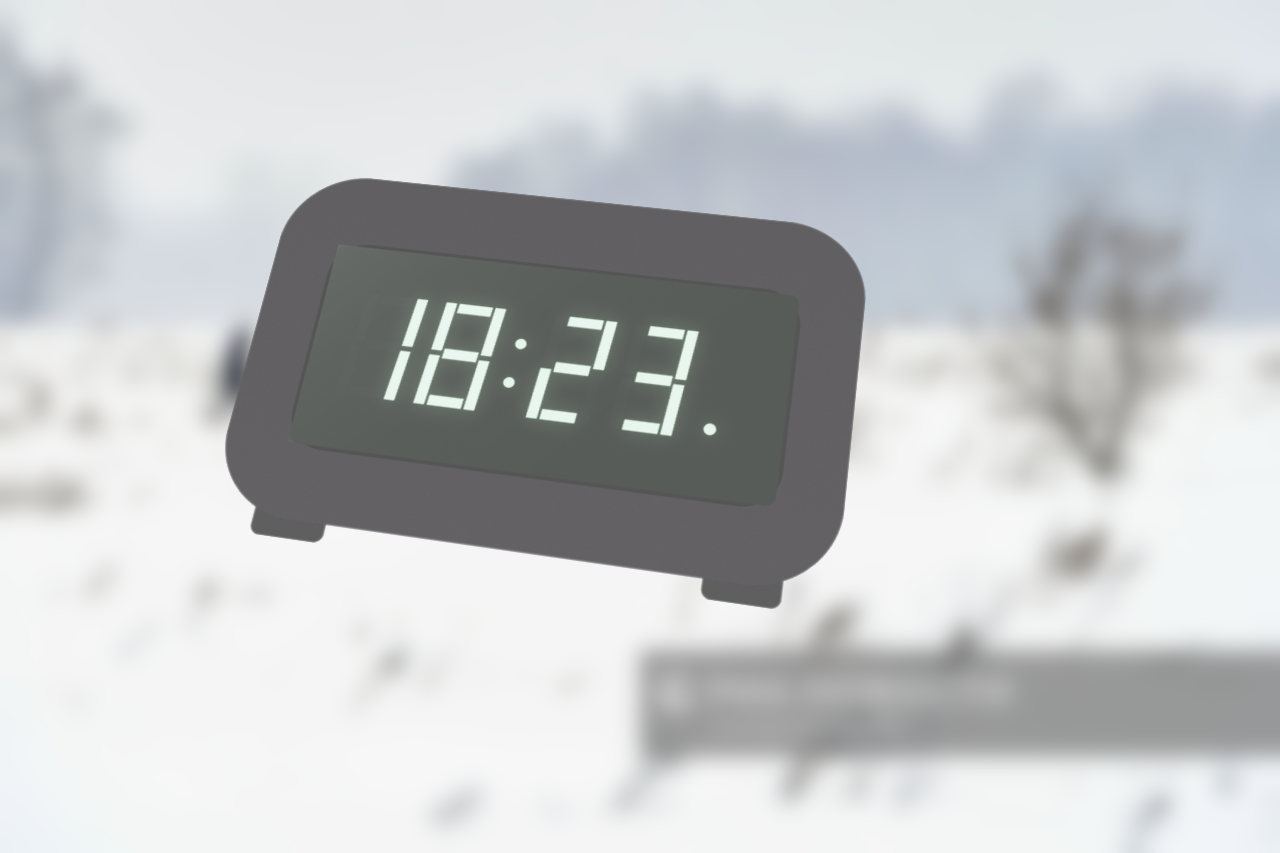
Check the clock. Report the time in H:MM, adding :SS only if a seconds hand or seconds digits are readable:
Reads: 18:23
